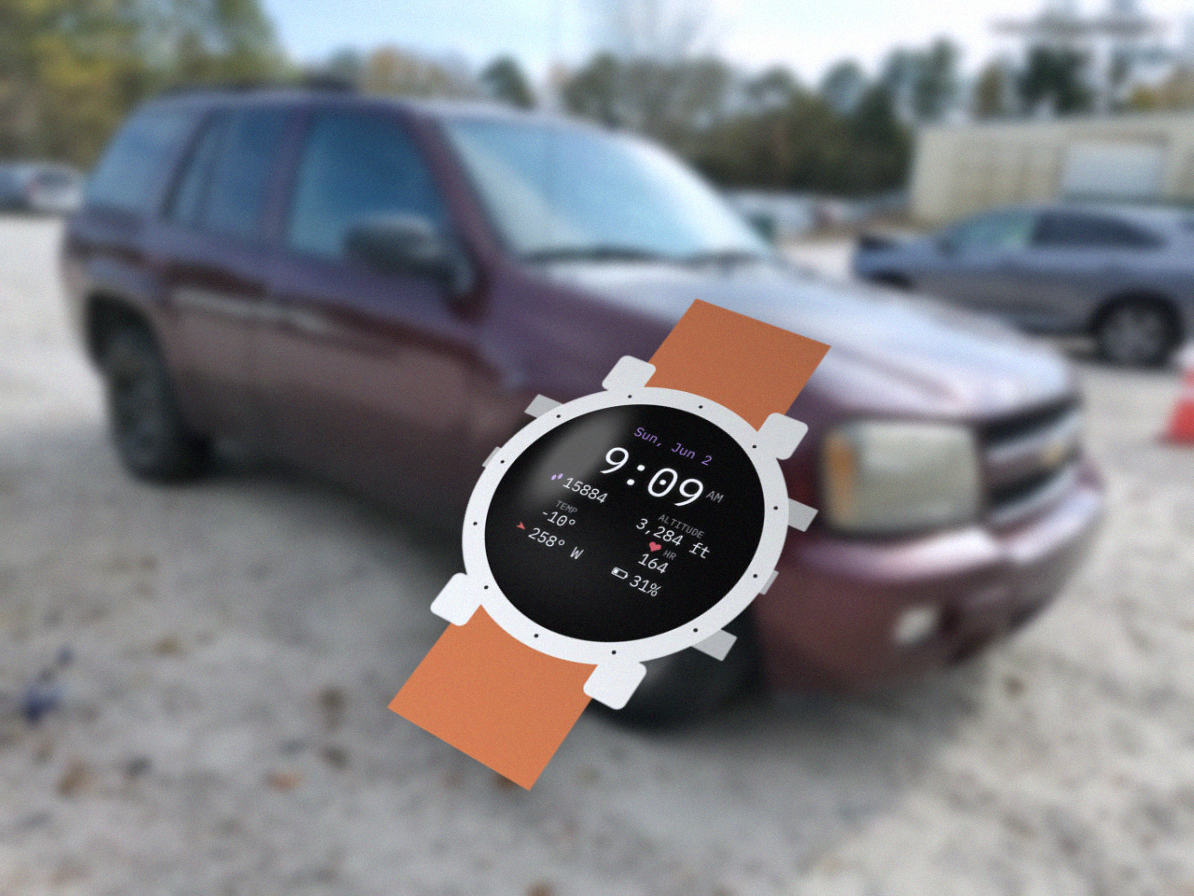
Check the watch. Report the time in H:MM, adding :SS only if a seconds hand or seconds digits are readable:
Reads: 9:09
